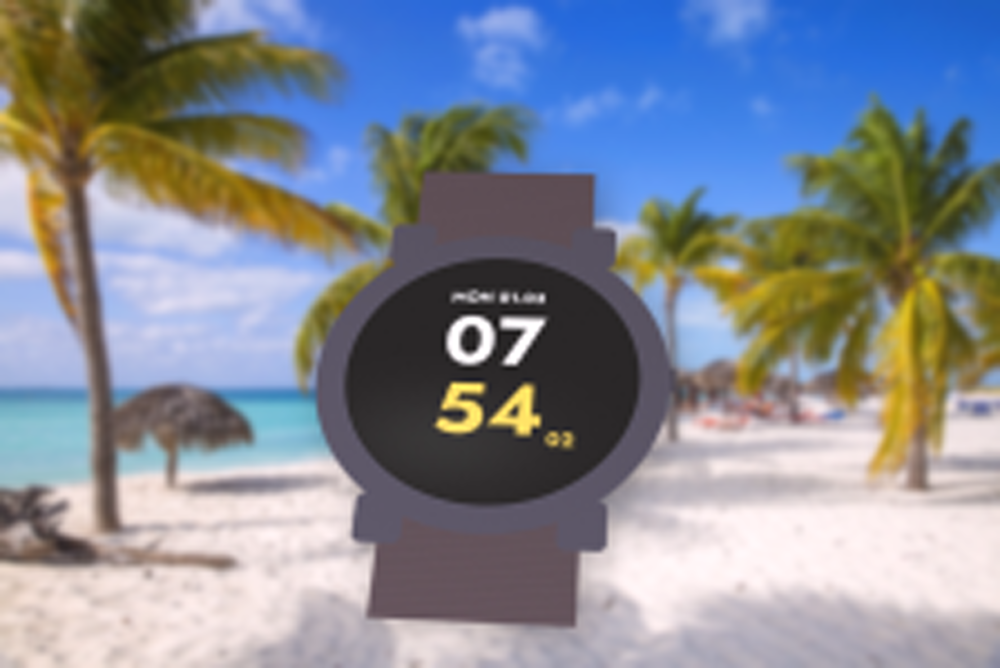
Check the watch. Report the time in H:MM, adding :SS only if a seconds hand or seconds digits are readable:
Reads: 7:54
